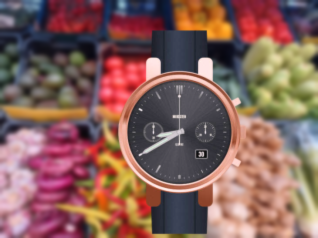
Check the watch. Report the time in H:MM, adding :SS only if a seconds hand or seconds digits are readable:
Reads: 8:40
